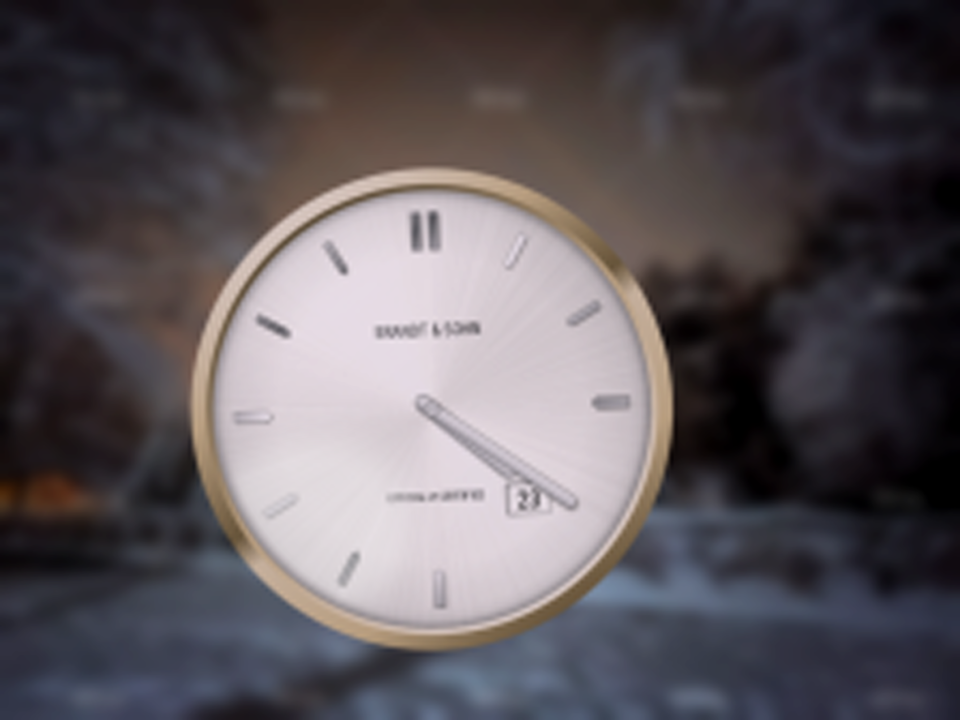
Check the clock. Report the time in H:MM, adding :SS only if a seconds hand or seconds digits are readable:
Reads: 4:21
